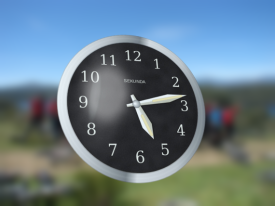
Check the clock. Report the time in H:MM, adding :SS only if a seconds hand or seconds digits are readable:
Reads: 5:13
